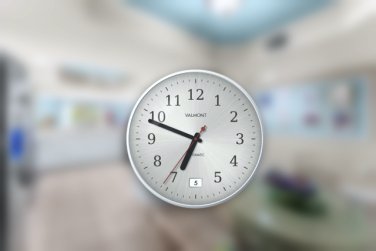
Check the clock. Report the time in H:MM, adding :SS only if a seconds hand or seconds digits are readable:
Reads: 6:48:36
